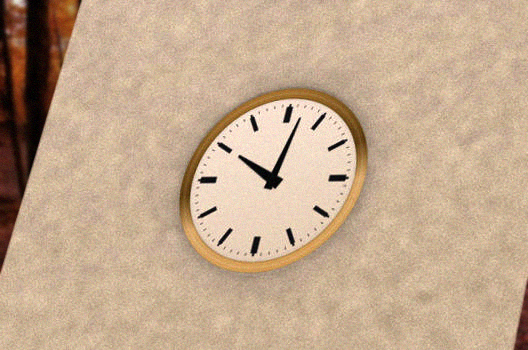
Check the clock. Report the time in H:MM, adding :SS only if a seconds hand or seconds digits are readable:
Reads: 10:02
